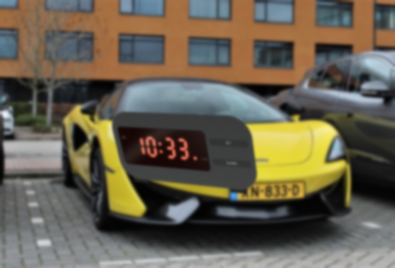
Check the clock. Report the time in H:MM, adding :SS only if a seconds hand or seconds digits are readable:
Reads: 10:33
